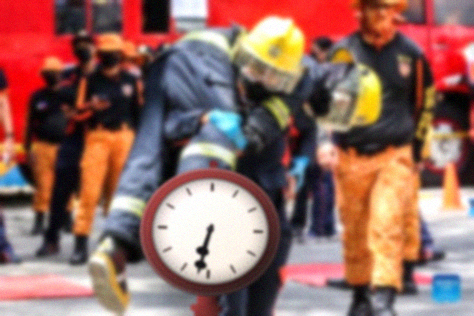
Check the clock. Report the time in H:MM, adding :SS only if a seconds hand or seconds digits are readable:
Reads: 6:32
